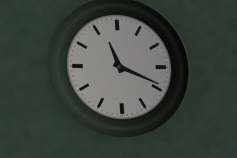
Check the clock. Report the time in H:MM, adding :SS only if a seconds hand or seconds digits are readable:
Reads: 11:19
